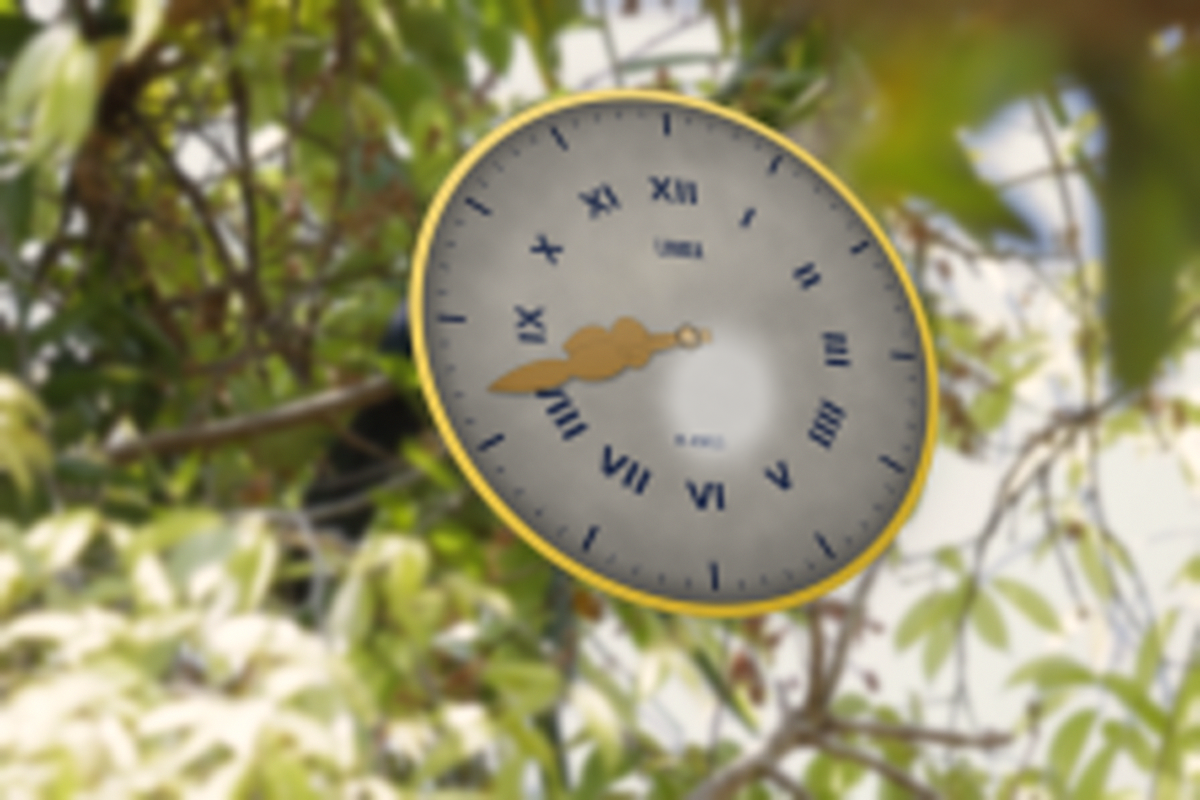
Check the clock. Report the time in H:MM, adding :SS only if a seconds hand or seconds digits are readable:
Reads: 8:42
